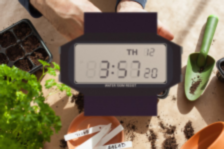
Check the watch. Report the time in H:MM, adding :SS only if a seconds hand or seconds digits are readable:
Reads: 3:57:20
